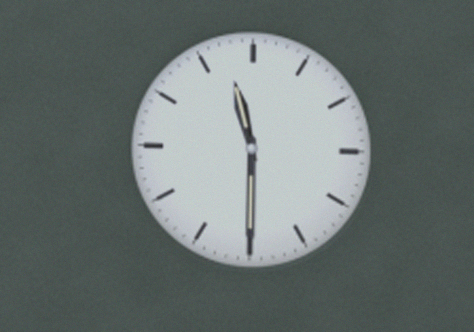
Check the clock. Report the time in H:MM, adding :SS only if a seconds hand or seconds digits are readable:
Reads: 11:30
